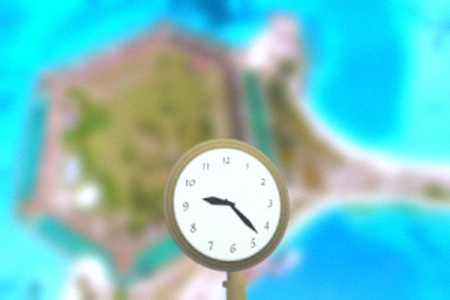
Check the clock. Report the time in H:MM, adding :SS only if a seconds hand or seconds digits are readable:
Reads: 9:23
